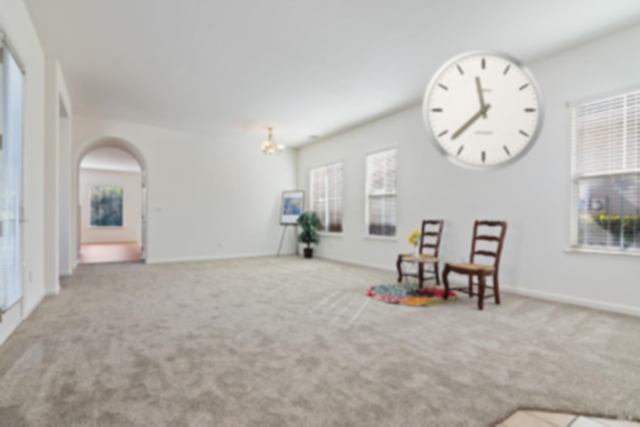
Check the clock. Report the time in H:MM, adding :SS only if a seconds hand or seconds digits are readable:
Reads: 11:38
